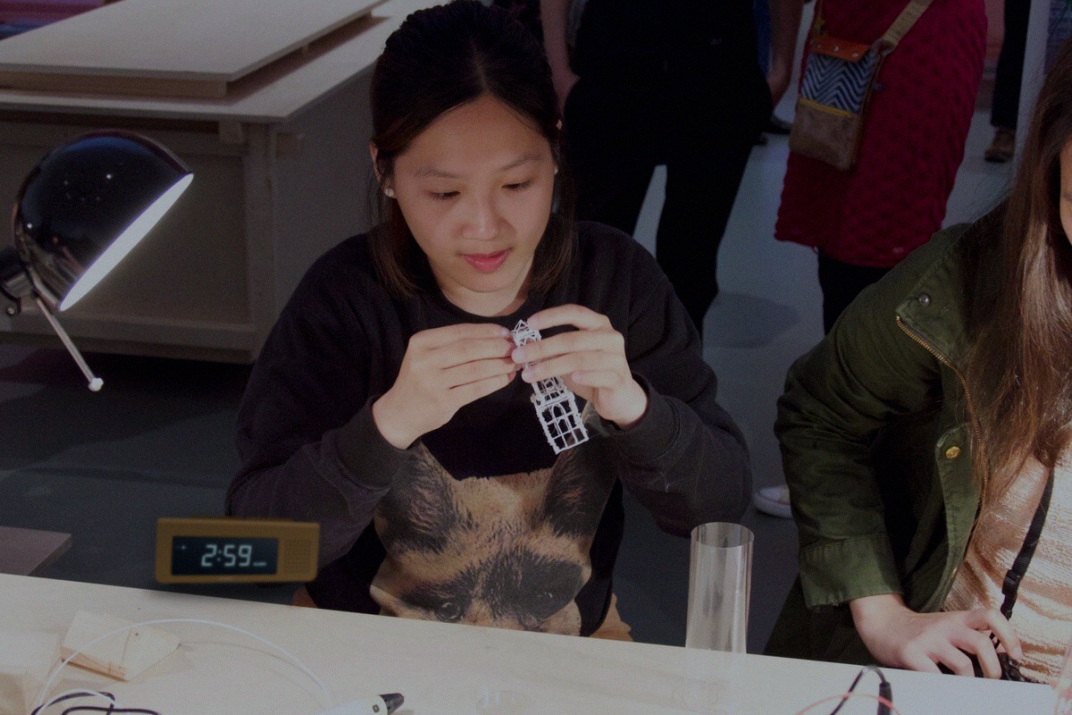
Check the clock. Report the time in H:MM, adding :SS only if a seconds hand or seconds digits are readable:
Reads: 2:59
